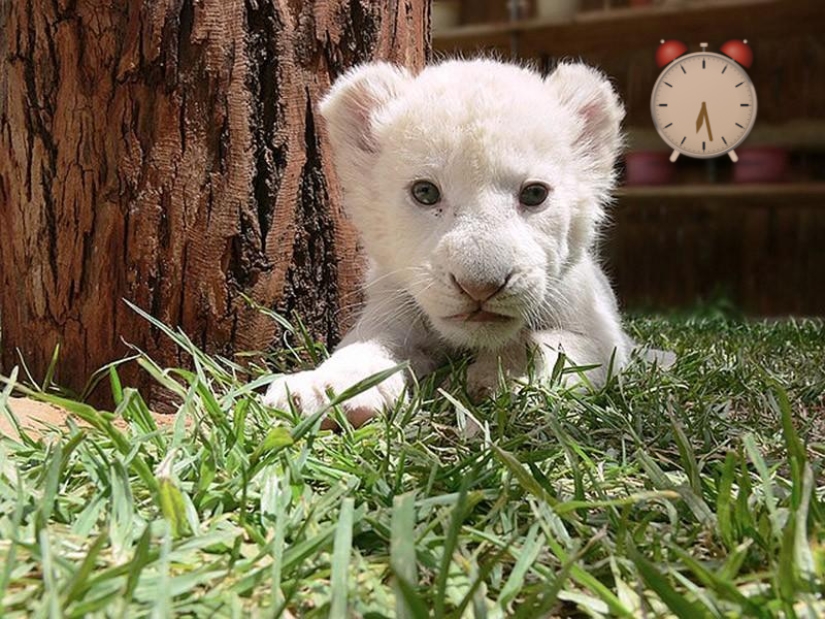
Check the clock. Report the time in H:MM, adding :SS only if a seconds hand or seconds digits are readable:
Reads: 6:28
